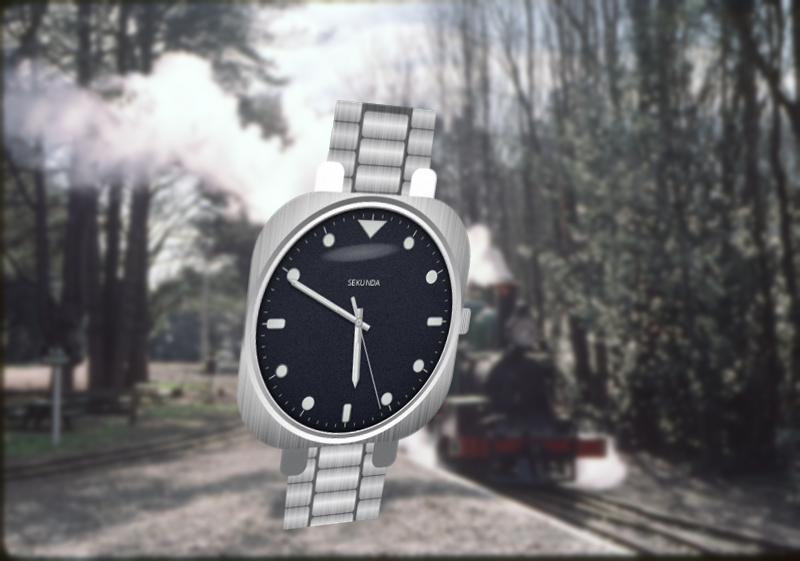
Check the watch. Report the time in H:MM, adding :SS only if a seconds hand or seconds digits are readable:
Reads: 5:49:26
